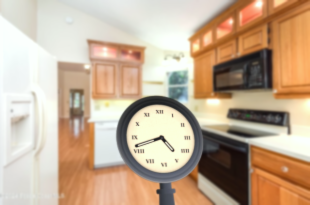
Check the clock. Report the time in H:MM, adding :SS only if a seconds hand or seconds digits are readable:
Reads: 4:42
